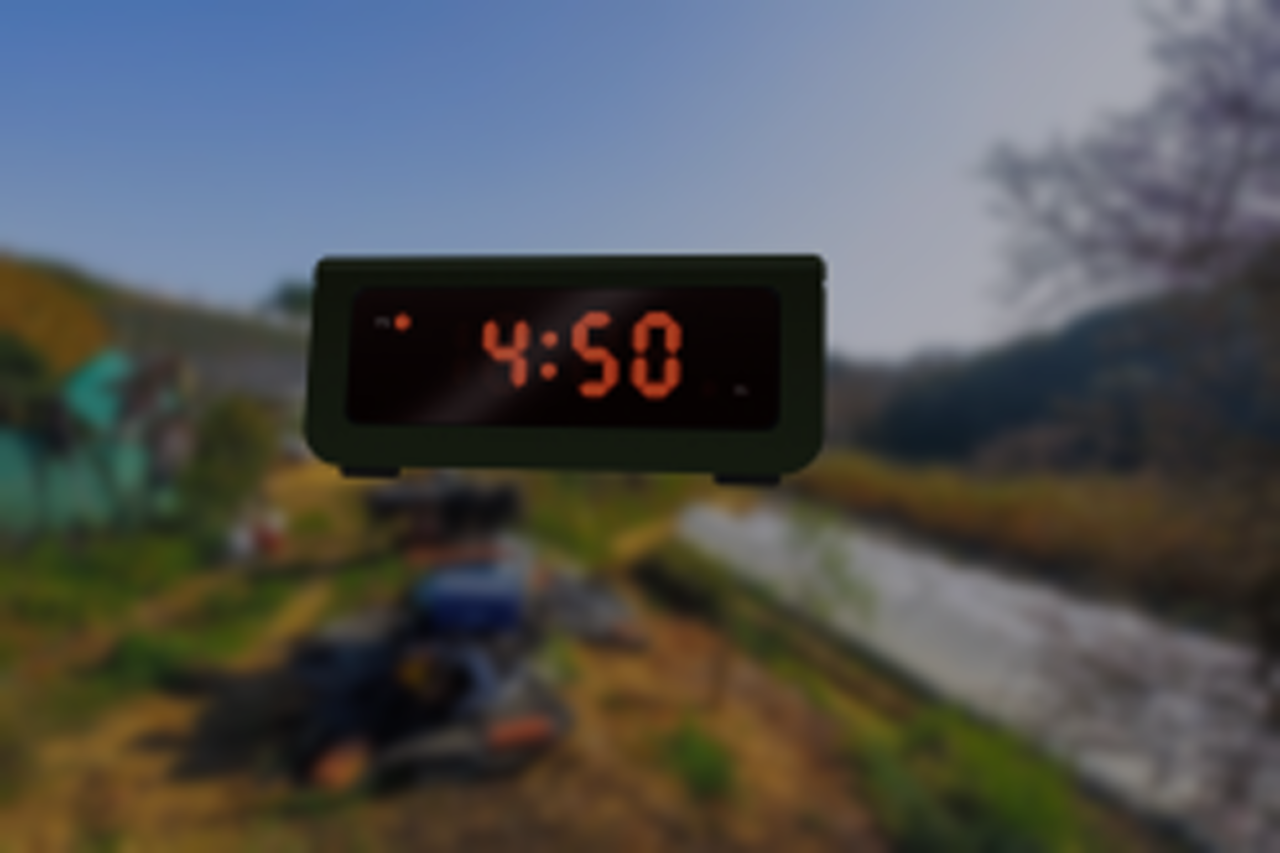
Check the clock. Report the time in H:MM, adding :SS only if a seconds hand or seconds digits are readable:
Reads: 4:50
